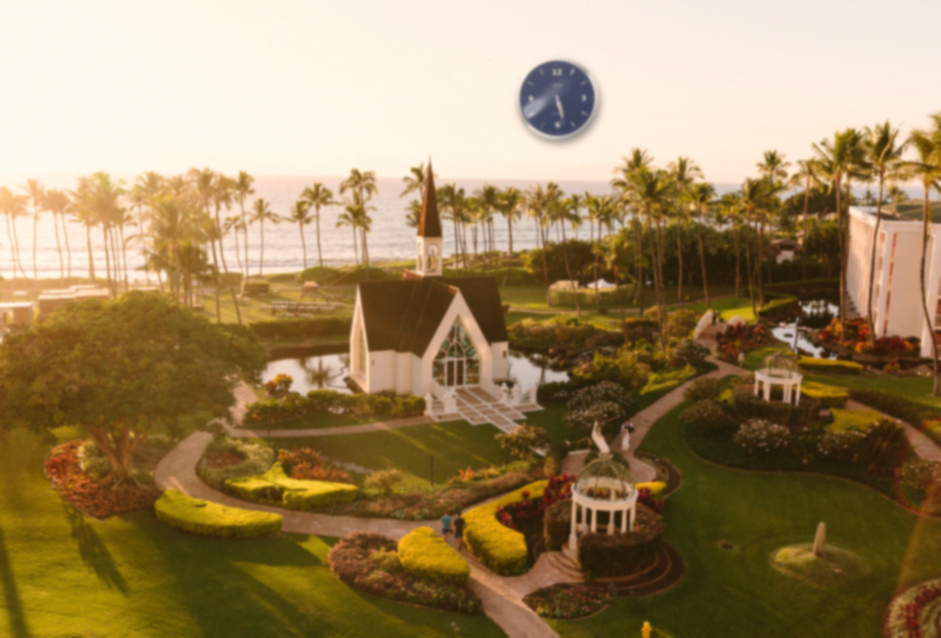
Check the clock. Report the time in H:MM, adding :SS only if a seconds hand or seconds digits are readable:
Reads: 5:28
